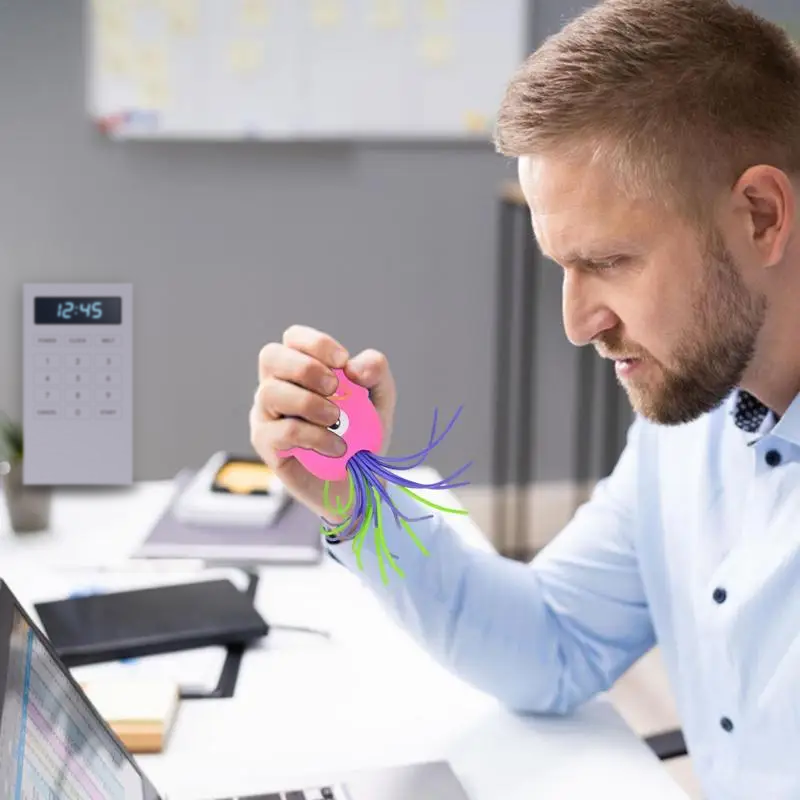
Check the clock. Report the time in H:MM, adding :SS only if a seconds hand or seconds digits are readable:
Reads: 12:45
